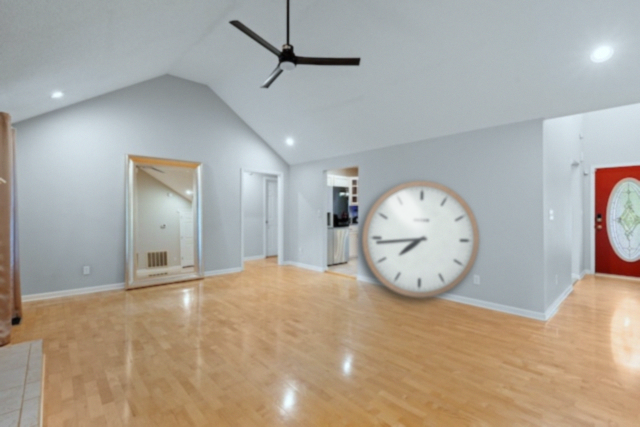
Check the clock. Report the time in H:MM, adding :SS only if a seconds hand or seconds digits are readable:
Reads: 7:44
